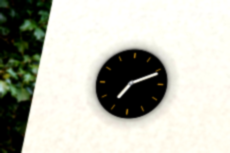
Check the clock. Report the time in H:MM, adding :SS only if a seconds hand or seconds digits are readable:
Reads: 7:11
